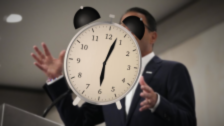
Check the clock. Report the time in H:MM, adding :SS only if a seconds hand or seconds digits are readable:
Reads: 6:03
